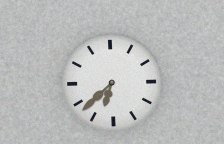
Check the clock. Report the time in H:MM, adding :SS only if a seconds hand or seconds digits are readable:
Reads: 6:38
